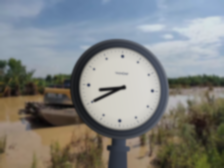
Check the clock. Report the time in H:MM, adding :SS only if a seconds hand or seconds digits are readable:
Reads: 8:40
